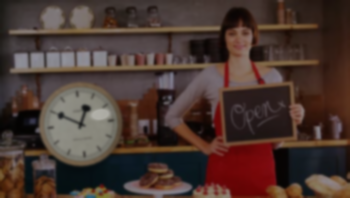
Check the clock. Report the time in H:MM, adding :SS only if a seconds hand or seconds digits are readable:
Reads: 12:50
